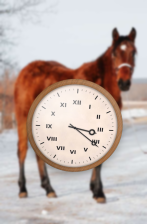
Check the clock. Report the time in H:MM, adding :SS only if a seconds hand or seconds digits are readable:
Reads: 3:21
